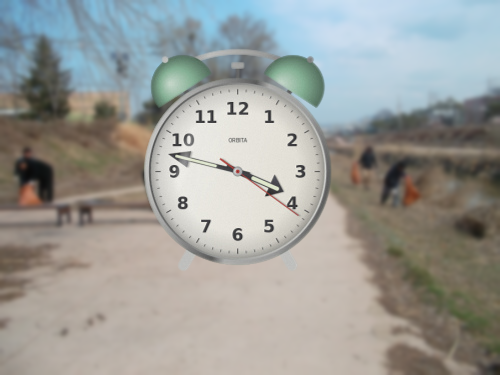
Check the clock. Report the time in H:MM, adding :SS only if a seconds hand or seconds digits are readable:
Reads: 3:47:21
